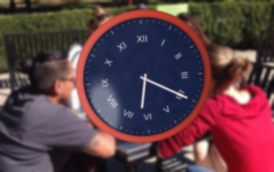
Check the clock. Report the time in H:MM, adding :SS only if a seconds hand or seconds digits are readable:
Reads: 6:20
